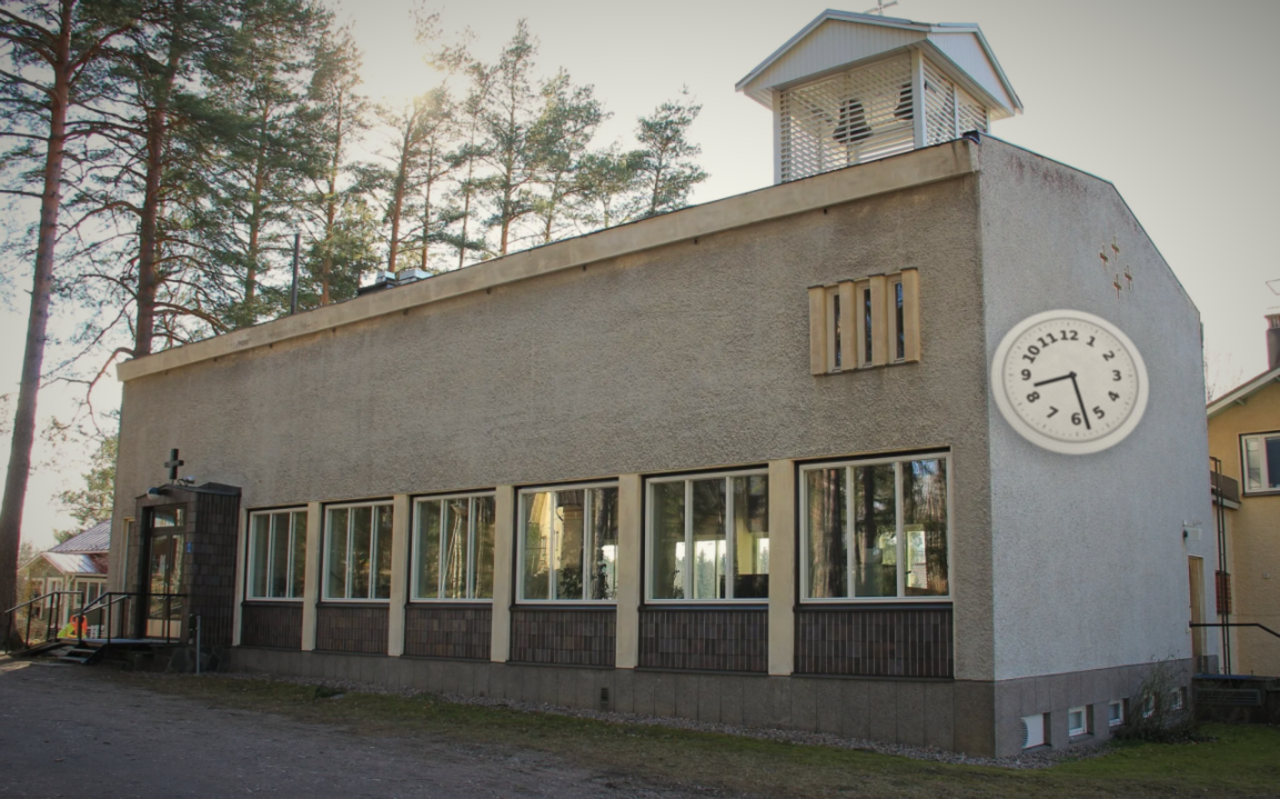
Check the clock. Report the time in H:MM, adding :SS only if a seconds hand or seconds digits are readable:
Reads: 8:28
